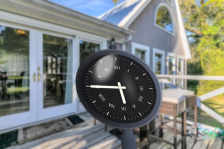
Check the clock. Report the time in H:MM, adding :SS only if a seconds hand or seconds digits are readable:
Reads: 5:45
